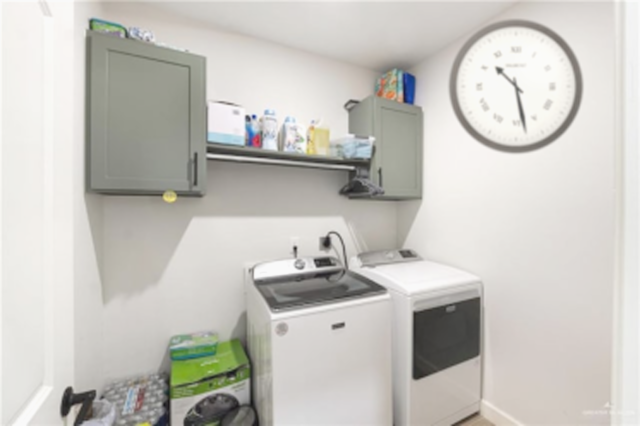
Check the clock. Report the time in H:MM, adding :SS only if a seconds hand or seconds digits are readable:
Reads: 10:28
